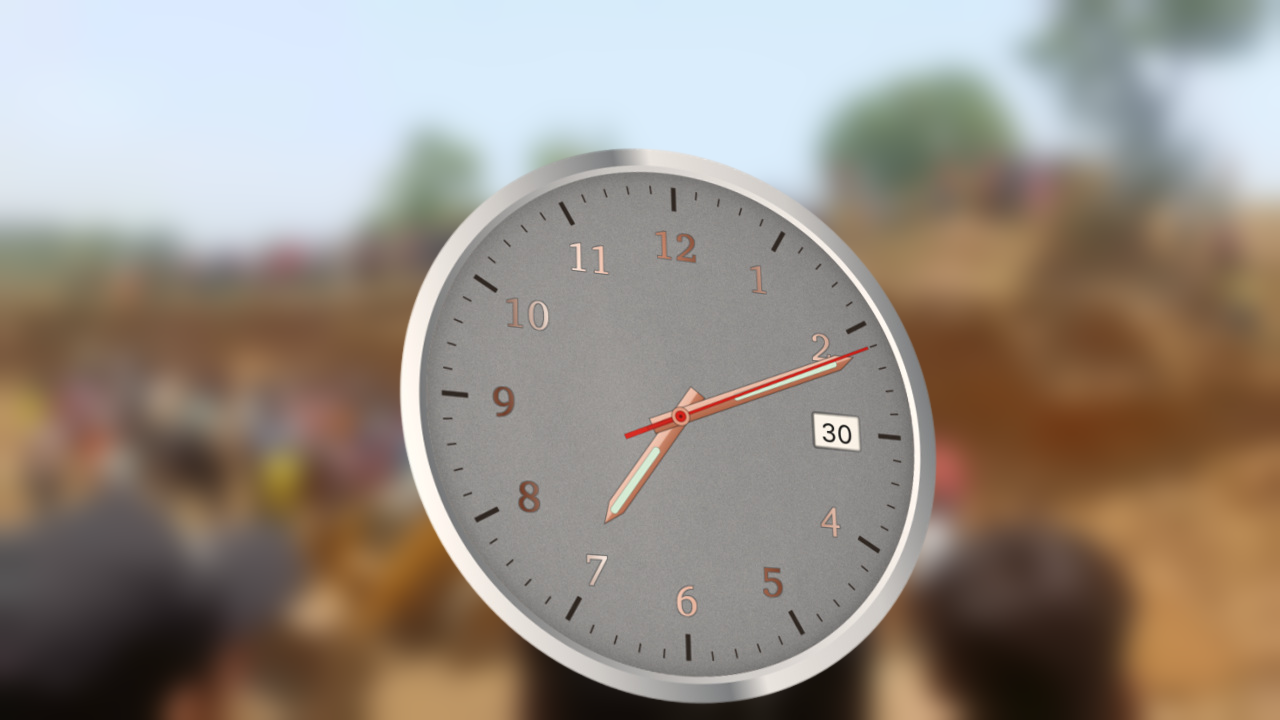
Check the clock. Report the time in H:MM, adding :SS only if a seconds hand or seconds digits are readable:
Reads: 7:11:11
